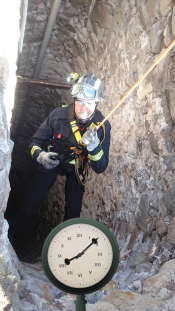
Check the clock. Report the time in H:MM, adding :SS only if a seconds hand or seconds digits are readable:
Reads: 8:08
